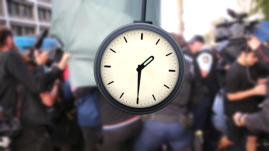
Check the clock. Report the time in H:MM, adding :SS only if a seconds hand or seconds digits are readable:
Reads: 1:30
